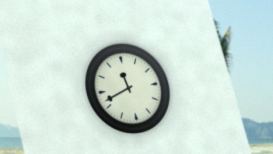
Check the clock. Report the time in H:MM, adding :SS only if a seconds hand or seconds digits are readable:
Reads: 11:42
